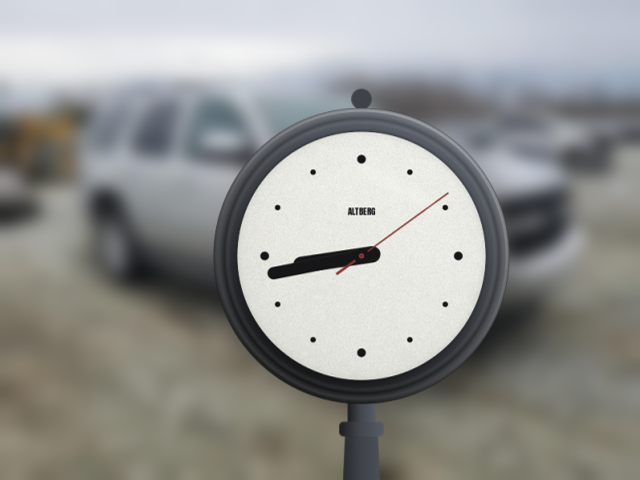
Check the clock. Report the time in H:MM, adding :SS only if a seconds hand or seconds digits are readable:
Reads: 8:43:09
